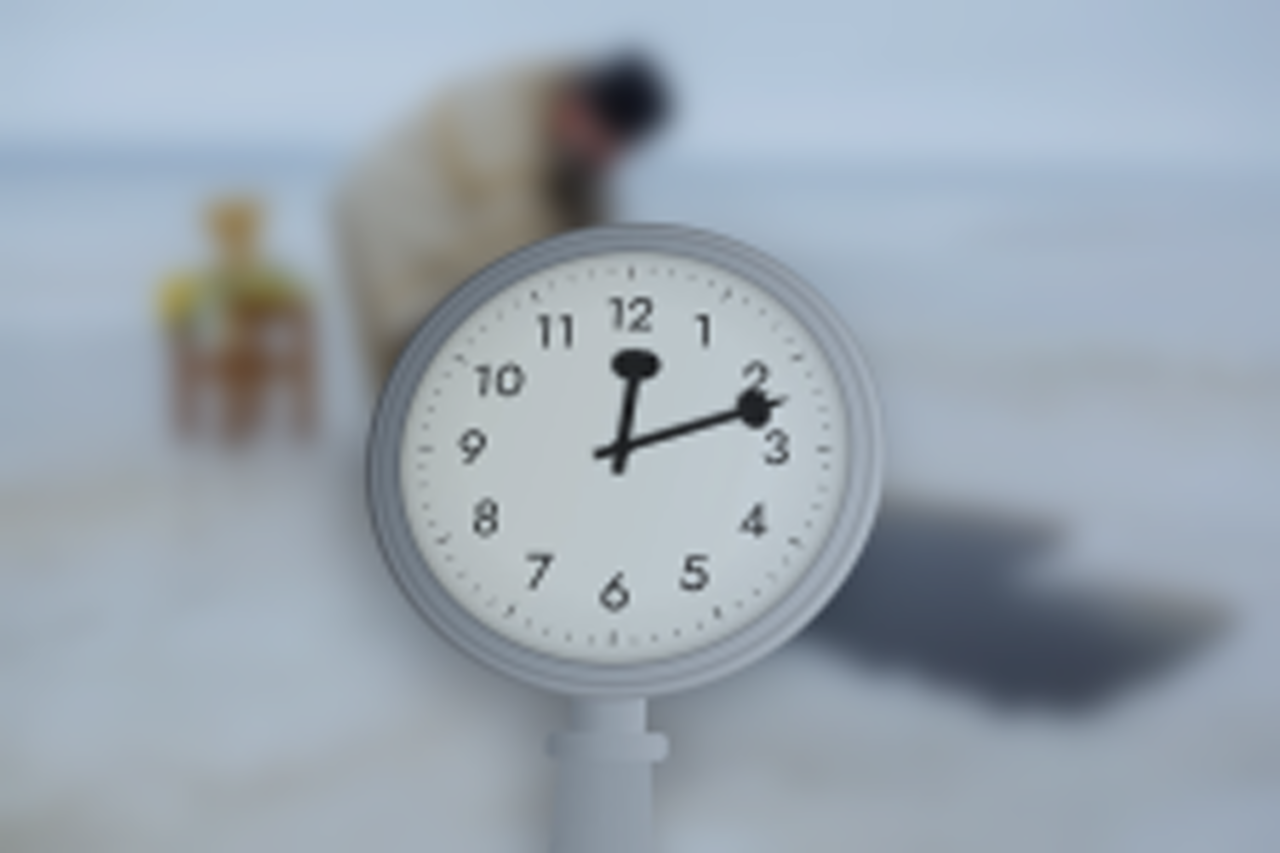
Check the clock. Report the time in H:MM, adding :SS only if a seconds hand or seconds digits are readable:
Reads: 12:12
